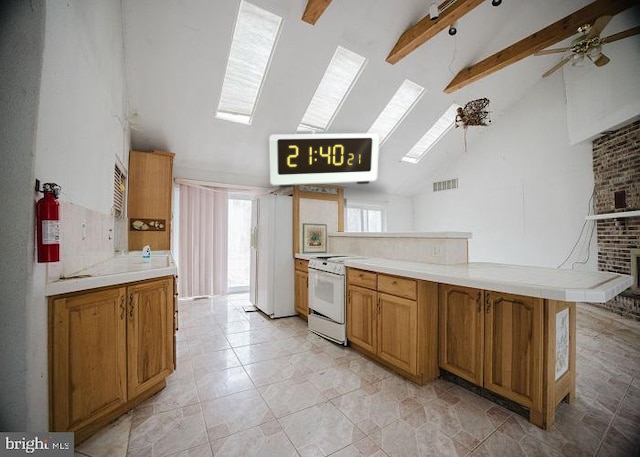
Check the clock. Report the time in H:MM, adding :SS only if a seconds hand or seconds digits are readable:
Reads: 21:40:21
